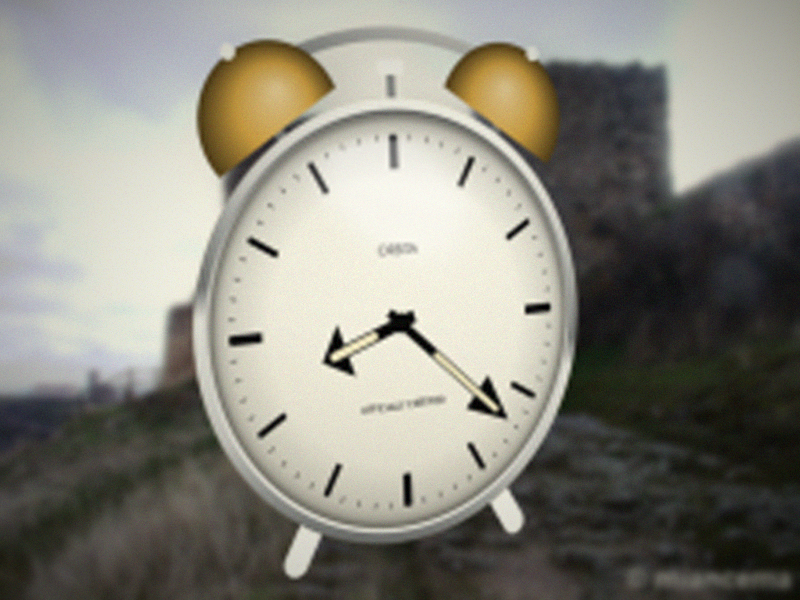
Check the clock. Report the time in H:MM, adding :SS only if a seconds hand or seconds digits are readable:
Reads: 8:22
